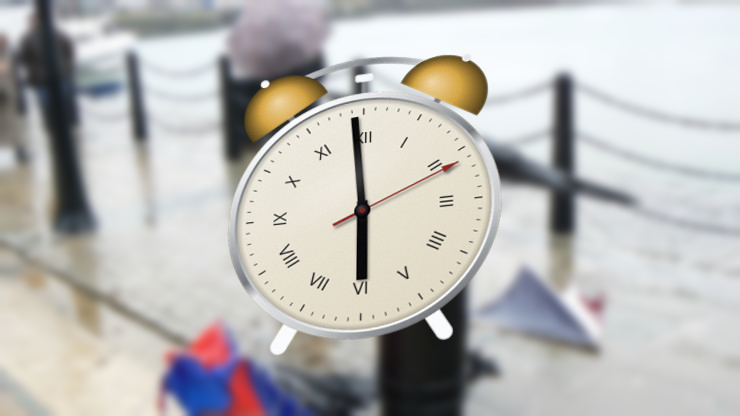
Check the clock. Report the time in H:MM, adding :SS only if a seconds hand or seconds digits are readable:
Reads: 5:59:11
